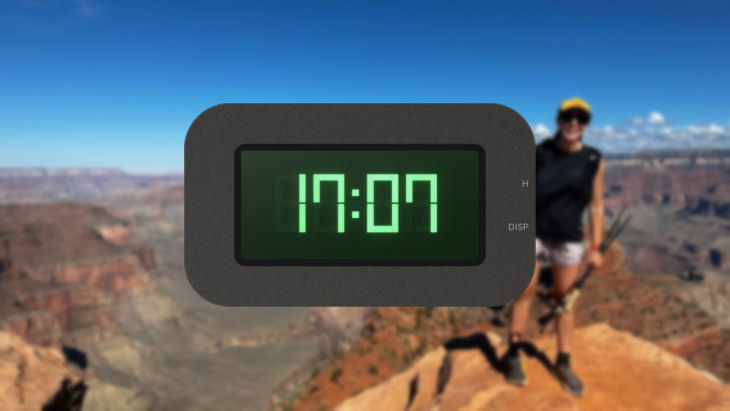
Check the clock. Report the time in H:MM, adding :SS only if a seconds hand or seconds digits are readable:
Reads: 17:07
